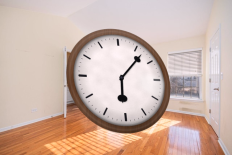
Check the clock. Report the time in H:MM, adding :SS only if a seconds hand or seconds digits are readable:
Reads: 6:07
